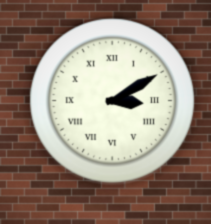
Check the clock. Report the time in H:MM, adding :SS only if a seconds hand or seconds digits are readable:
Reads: 3:10
